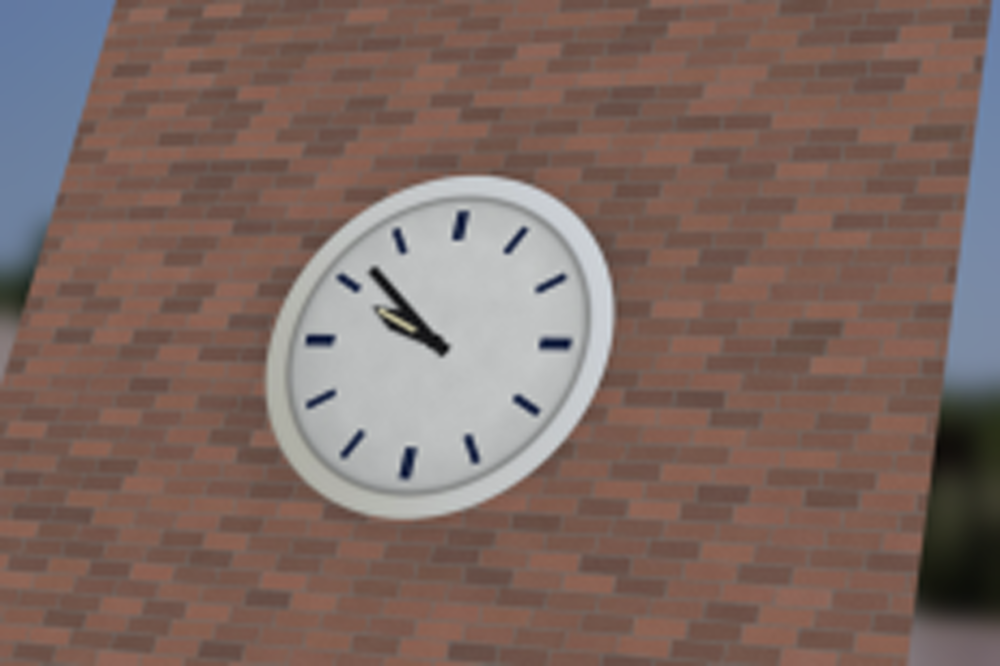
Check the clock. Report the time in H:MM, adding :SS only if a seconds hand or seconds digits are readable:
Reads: 9:52
